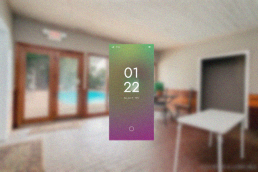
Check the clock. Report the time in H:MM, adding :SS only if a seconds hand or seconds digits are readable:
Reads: 1:22
